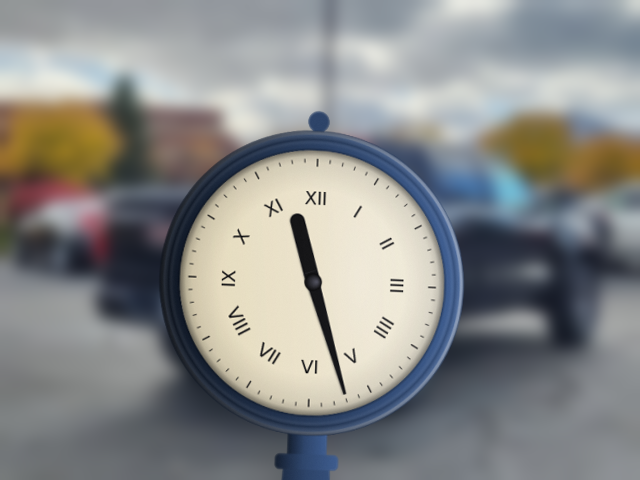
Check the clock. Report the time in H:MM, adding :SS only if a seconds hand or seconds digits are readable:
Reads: 11:27
